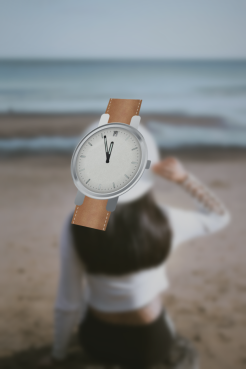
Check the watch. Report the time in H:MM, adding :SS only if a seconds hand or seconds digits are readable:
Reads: 11:56
